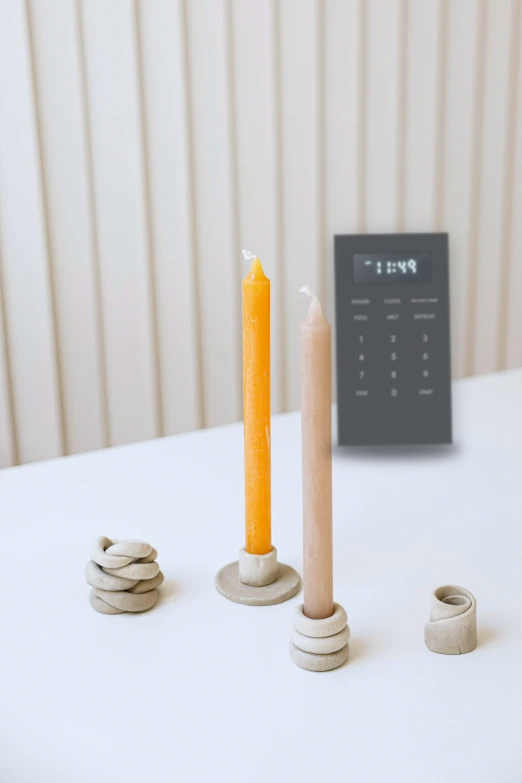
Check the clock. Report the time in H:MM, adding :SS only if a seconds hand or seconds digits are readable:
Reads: 11:49
